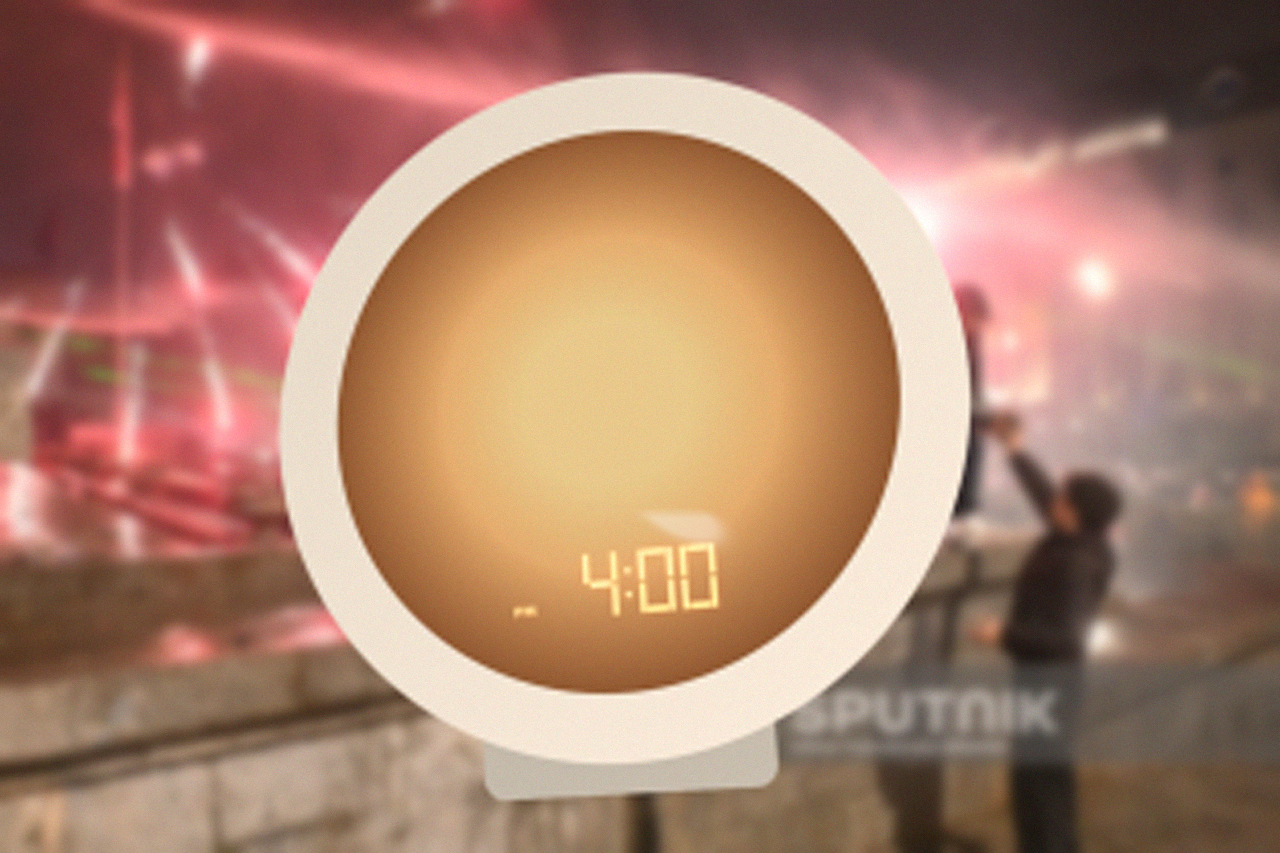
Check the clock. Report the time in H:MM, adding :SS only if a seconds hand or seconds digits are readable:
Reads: 4:00
